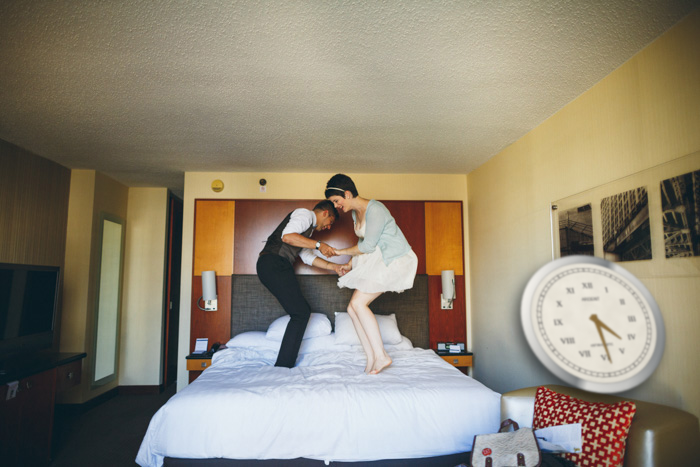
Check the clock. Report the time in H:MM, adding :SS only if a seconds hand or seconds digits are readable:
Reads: 4:29
